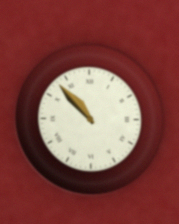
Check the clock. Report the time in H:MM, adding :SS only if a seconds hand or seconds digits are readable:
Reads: 10:53
